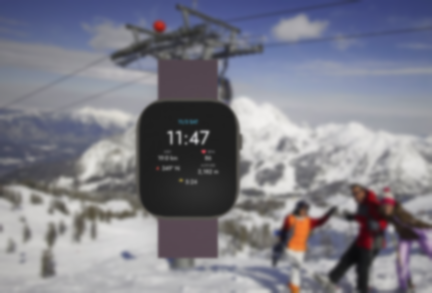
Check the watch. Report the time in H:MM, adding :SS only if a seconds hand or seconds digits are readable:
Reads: 11:47
